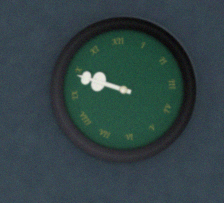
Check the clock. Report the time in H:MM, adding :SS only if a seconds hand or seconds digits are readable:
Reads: 9:49
